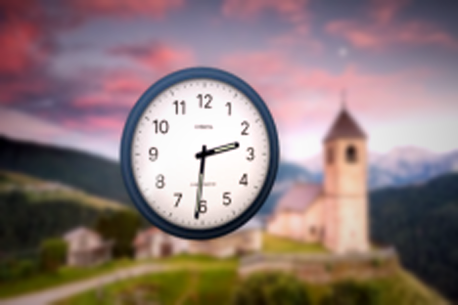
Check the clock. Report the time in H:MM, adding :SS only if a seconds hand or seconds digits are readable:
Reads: 2:31
